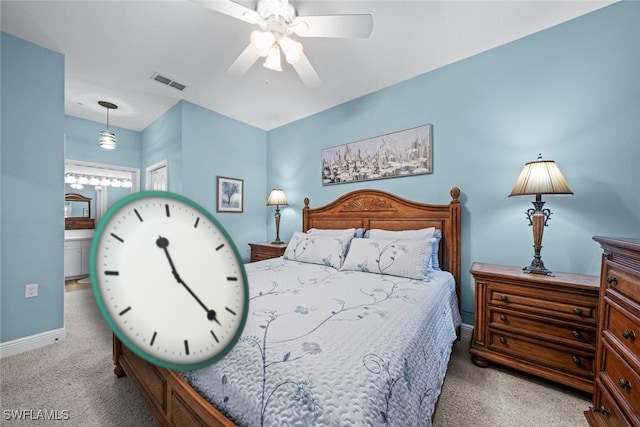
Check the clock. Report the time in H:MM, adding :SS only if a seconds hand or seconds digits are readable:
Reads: 11:23
